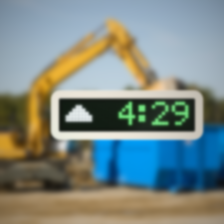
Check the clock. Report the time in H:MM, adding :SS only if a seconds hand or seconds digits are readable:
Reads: 4:29
